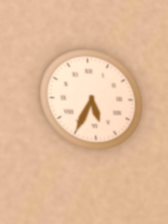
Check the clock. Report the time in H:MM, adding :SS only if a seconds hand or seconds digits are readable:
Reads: 5:35
